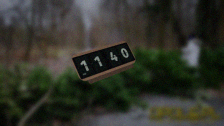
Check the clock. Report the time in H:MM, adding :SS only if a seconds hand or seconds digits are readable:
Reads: 11:40
